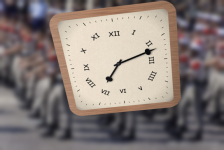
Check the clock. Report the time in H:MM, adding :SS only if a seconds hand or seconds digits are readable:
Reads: 7:12
